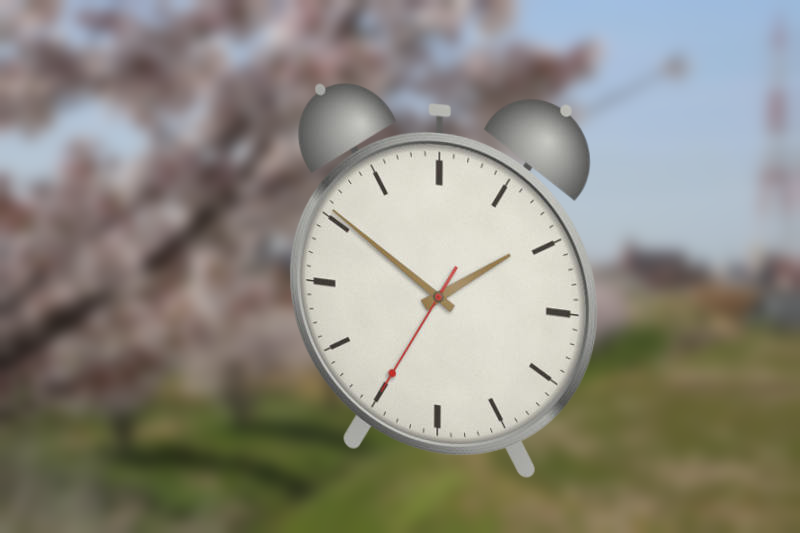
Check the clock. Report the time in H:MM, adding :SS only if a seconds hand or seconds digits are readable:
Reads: 1:50:35
